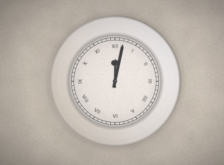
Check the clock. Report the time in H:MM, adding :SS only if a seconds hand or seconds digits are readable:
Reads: 12:02
